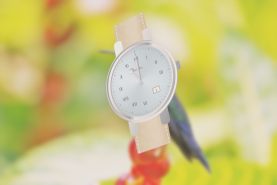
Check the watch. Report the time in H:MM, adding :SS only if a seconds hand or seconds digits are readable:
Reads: 11:00
